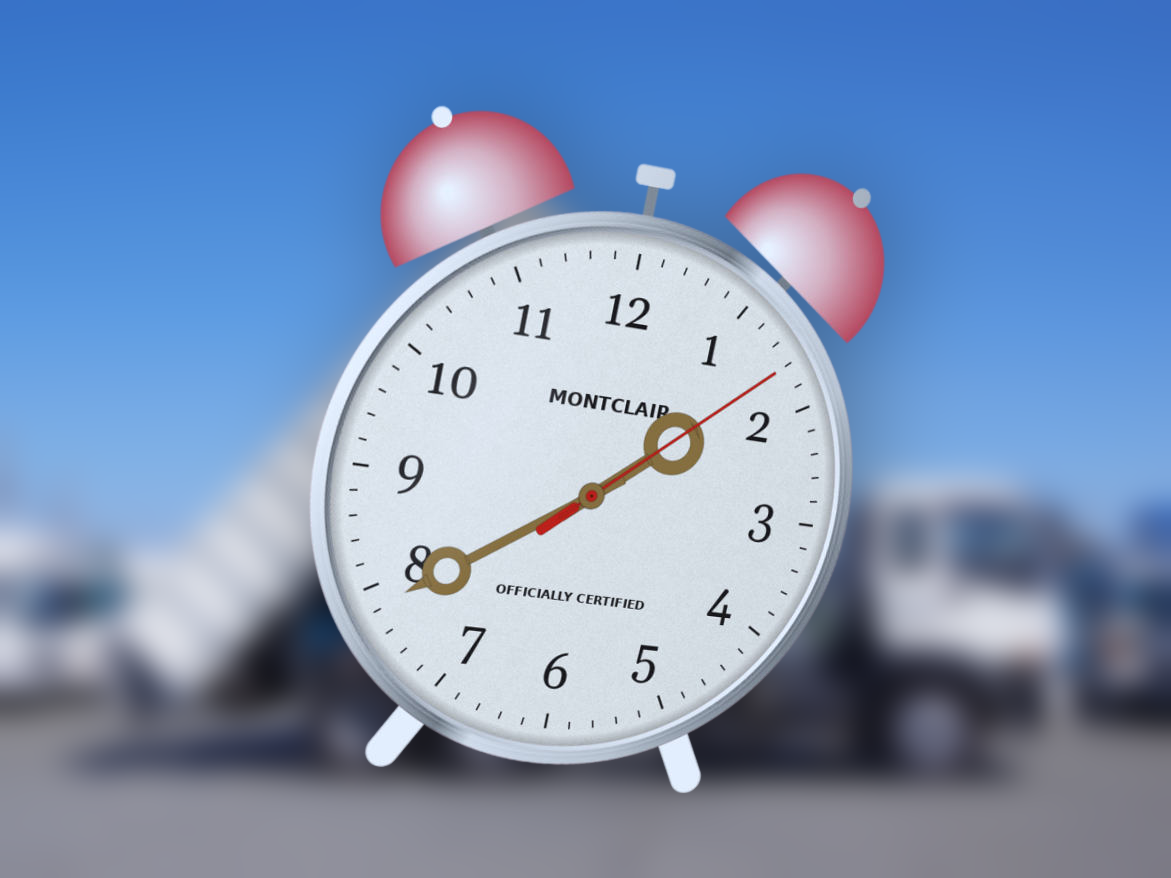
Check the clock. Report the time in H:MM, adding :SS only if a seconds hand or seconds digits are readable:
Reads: 1:39:08
